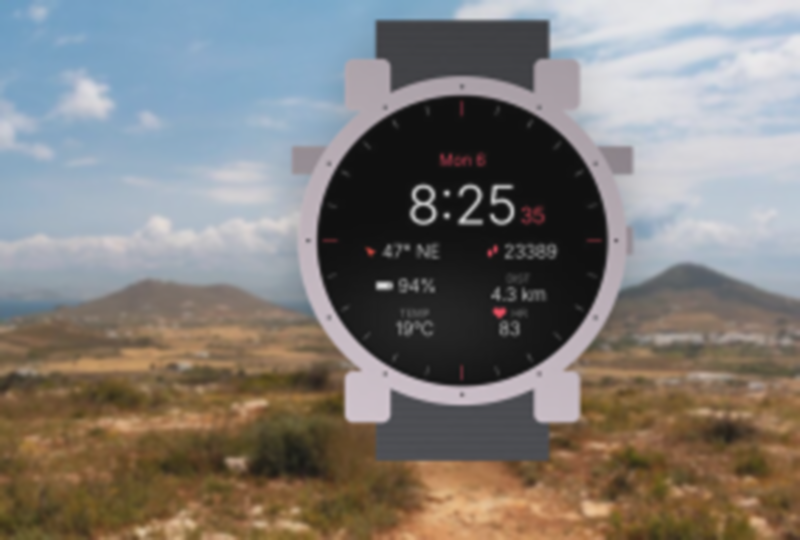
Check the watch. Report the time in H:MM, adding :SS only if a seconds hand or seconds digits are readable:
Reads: 8:25
